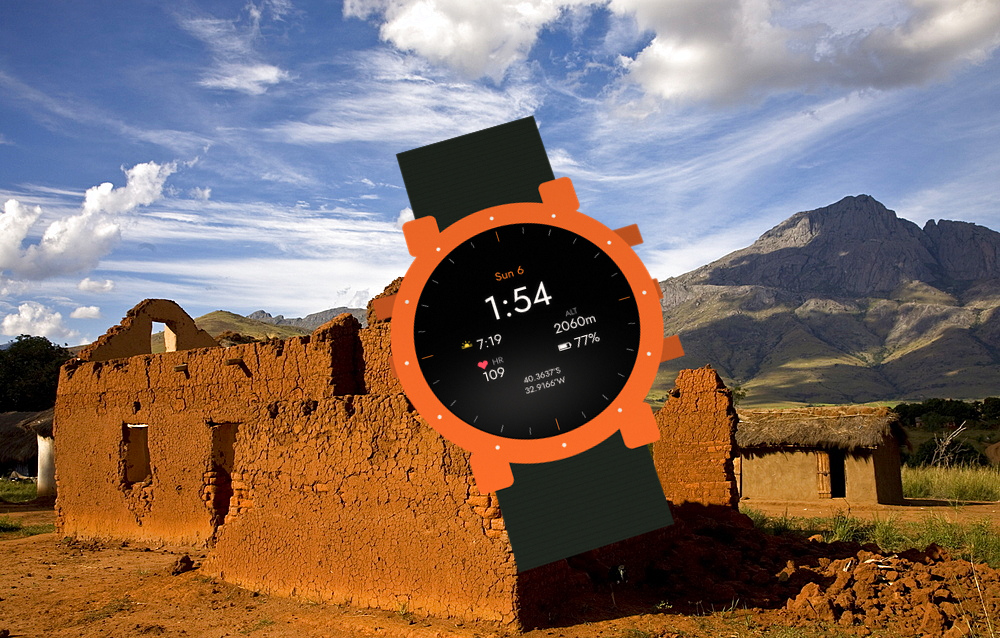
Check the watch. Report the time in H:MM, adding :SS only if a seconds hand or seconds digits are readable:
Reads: 1:54
